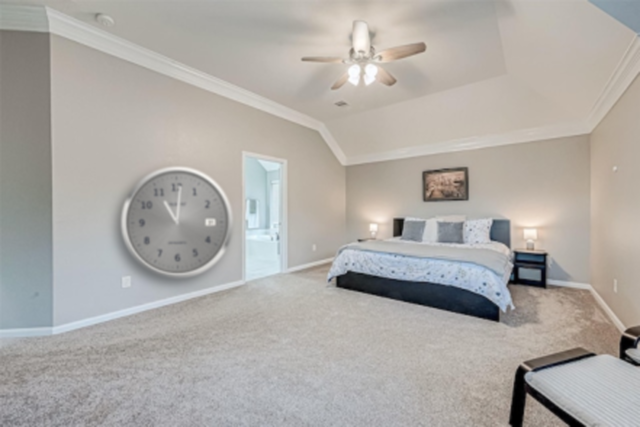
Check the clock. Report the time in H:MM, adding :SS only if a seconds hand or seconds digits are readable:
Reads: 11:01
